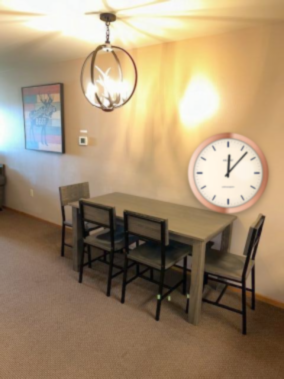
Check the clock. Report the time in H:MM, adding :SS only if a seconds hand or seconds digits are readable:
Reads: 12:07
